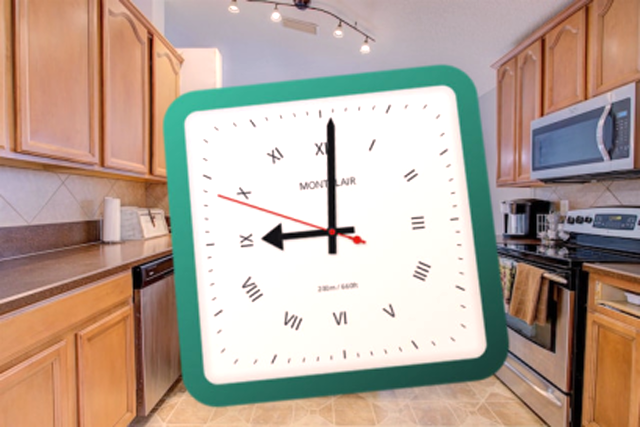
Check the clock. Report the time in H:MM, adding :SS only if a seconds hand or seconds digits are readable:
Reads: 9:00:49
